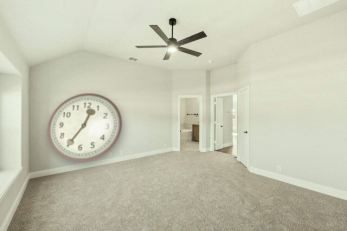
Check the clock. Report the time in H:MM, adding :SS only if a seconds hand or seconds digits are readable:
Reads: 12:35
